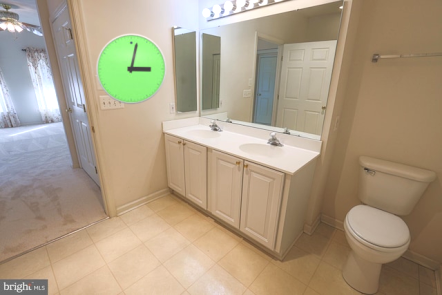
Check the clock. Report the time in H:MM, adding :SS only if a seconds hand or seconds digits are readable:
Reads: 3:02
